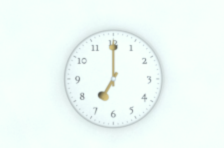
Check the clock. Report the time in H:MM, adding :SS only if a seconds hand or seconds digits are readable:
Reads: 7:00
